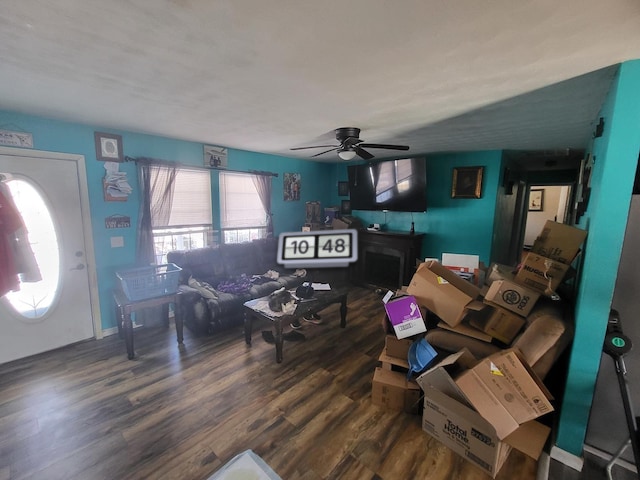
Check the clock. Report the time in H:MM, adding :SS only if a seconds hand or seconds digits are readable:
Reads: 10:48
